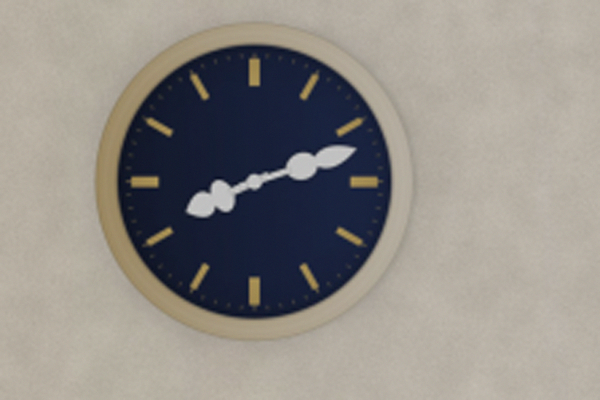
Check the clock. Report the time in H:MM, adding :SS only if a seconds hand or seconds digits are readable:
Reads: 8:12
